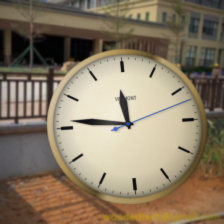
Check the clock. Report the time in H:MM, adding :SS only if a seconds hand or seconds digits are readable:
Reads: 11:46:12
